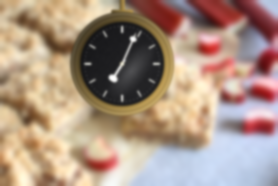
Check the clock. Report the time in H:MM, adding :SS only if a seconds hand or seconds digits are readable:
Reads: 7:04
